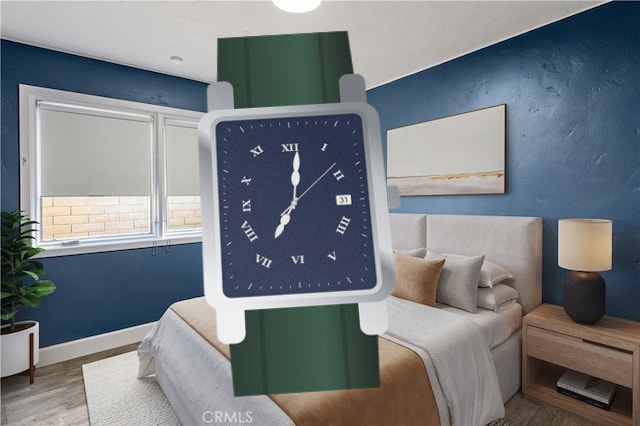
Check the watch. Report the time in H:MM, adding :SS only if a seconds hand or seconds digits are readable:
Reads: 7:01:08
